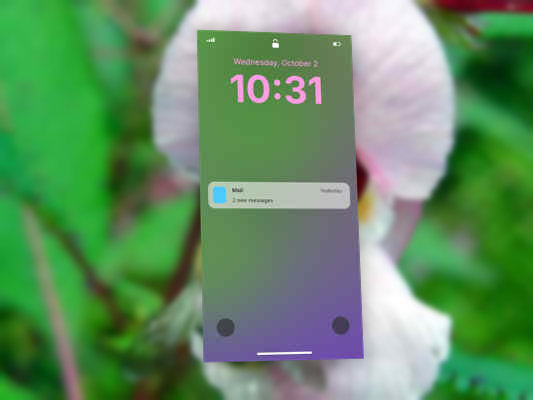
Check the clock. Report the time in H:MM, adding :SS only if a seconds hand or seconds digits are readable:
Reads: 10:31
